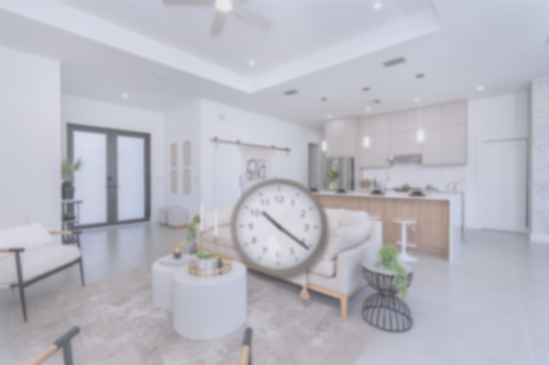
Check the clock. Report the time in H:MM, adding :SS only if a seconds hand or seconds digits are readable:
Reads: 10:21
